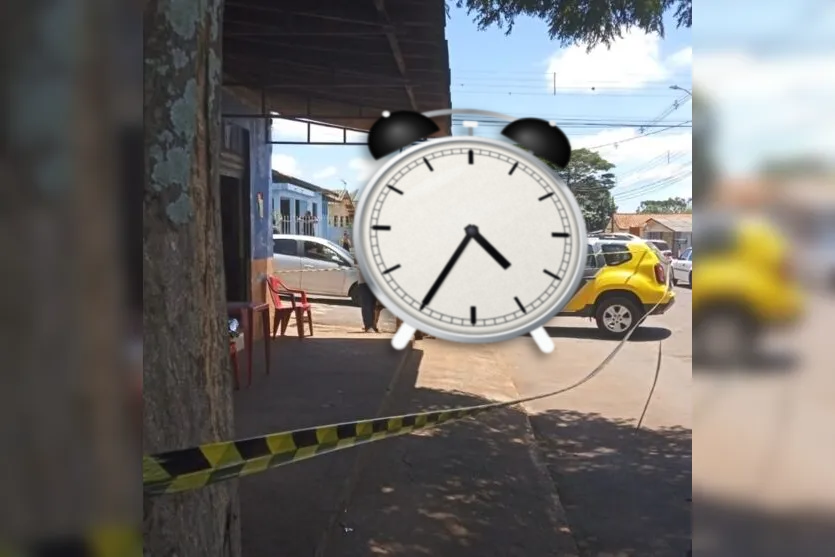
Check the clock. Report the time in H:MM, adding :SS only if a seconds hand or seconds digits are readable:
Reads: 4:35
